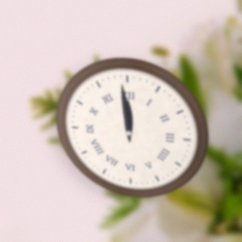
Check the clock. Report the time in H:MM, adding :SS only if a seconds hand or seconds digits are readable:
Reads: 11:59
